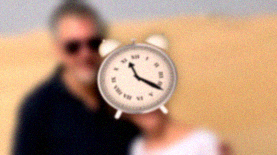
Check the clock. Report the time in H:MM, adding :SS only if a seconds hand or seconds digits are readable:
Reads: 11:21
